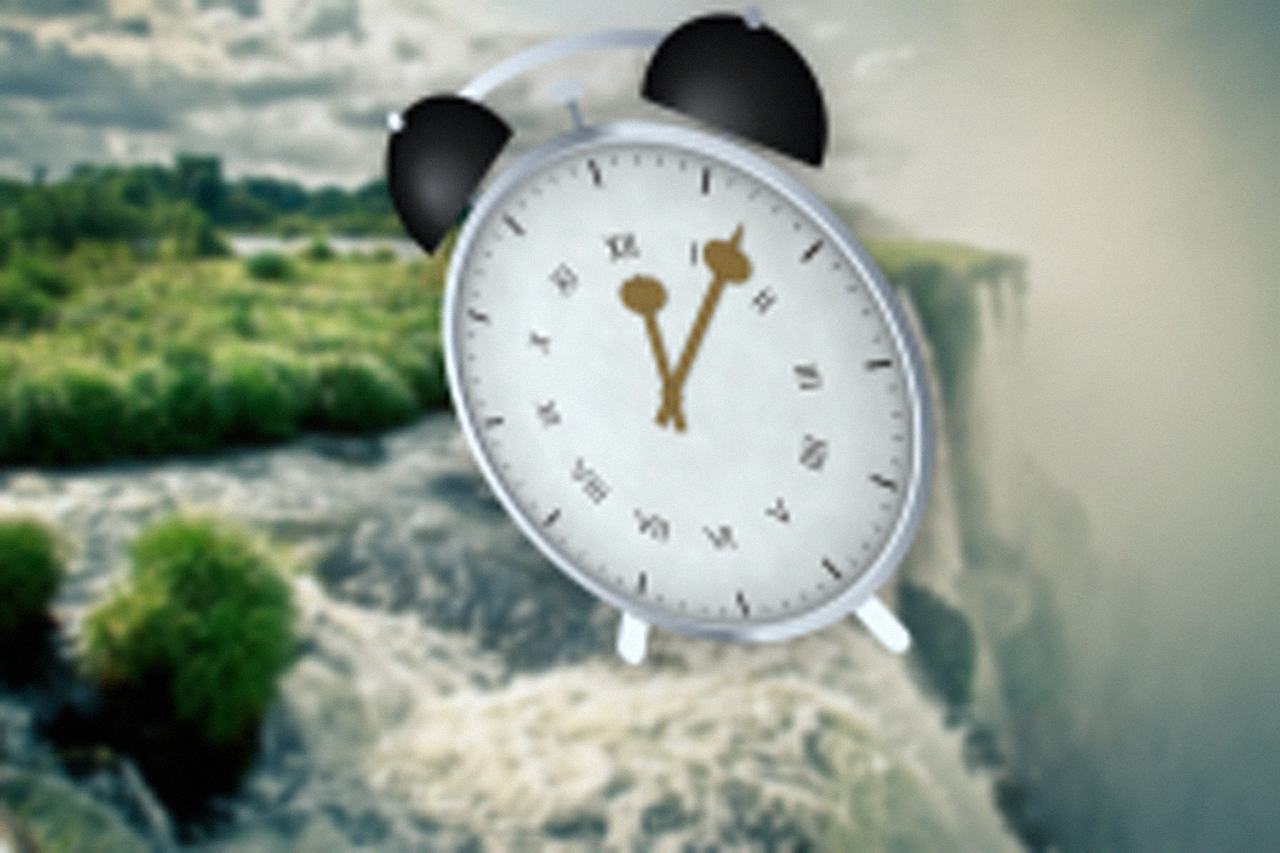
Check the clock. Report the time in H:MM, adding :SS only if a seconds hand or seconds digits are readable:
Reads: 12:07
